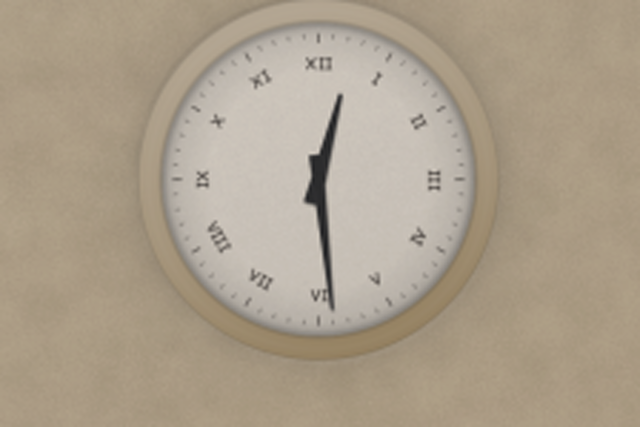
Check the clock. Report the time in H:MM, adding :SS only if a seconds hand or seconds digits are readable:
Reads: 12:29
